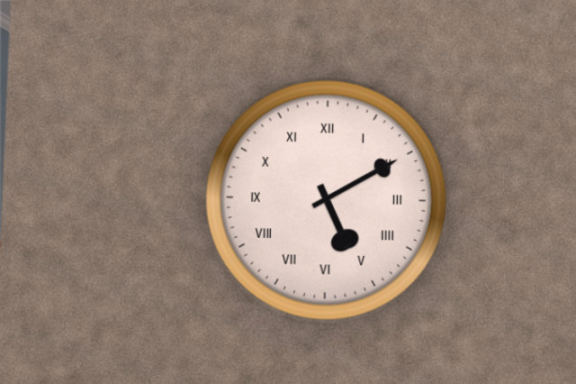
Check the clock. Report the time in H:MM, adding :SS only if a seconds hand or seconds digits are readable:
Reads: 5:10
